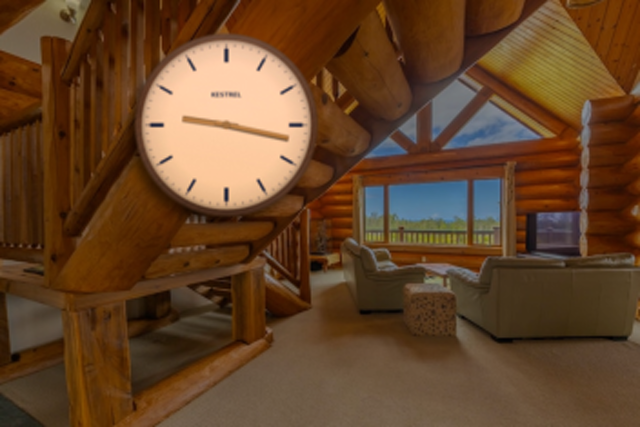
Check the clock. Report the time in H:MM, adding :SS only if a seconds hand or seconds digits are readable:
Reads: 9:17
